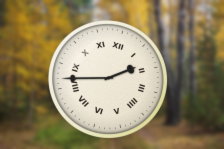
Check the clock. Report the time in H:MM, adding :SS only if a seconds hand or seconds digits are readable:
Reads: 1:42
